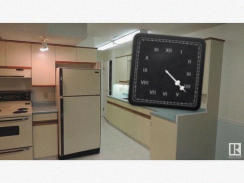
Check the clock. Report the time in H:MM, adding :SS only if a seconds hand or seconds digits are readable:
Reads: 4:22
